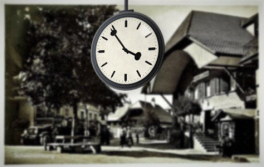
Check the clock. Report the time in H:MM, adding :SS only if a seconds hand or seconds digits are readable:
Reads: 3:54
